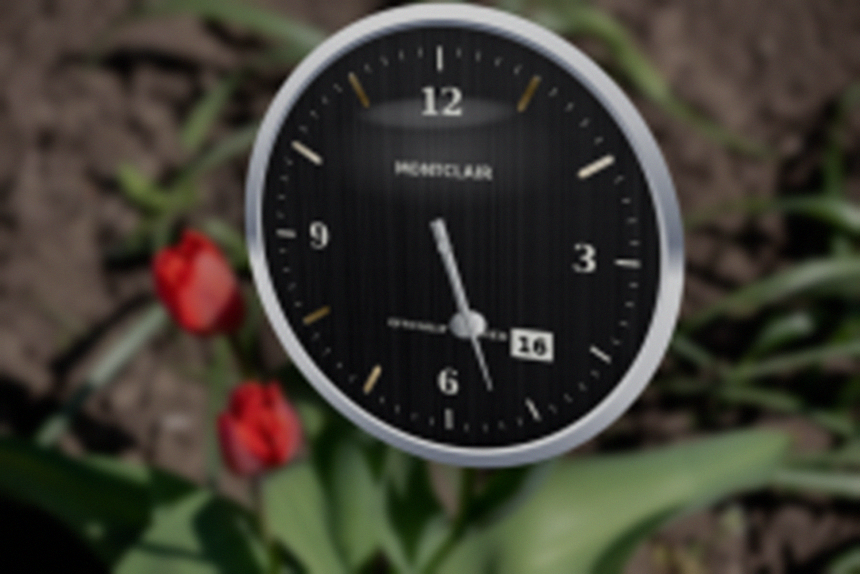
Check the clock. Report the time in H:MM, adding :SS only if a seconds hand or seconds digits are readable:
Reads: 5:27
